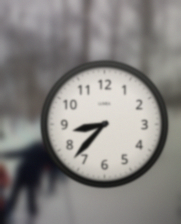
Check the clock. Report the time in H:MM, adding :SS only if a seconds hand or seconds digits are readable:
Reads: 8:37
